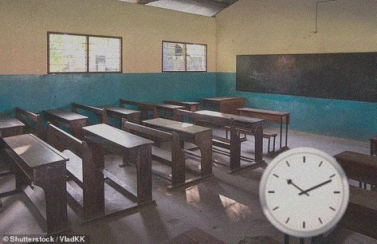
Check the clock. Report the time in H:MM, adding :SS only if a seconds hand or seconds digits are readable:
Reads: 10:11
